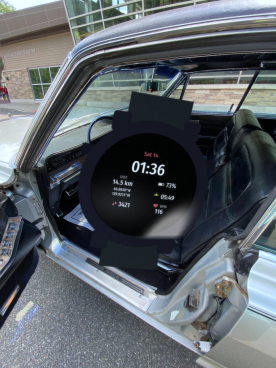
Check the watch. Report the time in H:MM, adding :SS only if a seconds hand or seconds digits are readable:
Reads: 1:36
